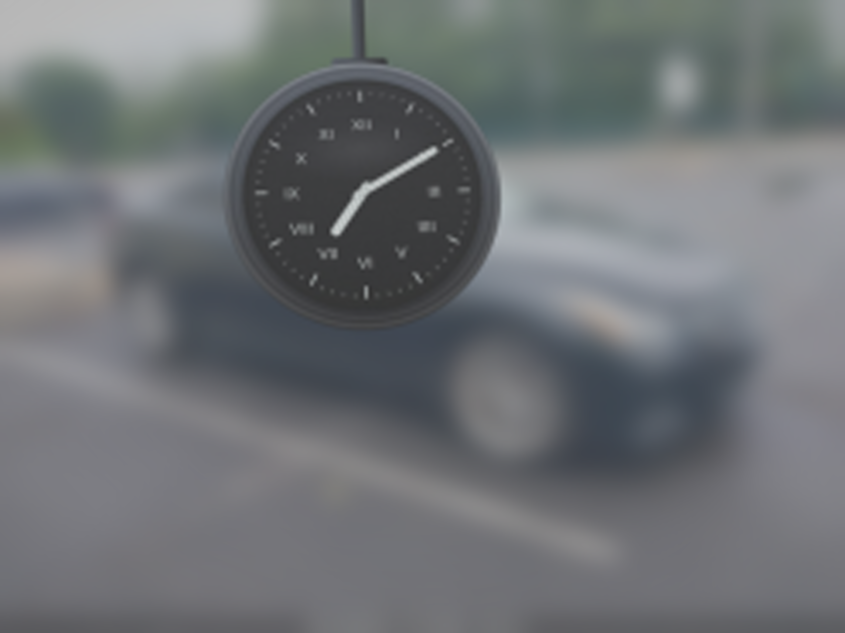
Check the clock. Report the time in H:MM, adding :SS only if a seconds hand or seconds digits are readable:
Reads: 7:10
